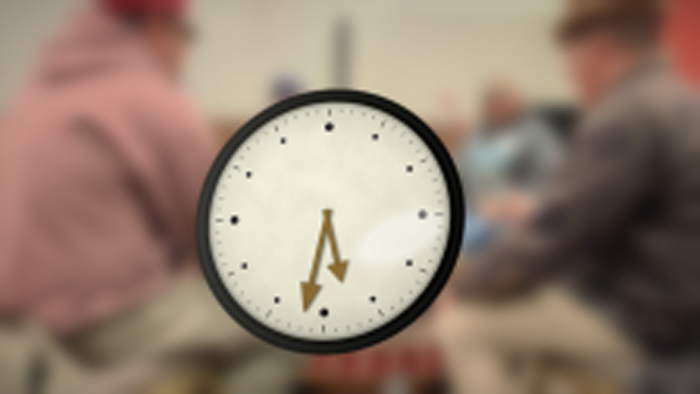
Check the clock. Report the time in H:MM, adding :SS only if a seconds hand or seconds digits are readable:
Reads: 5:32
